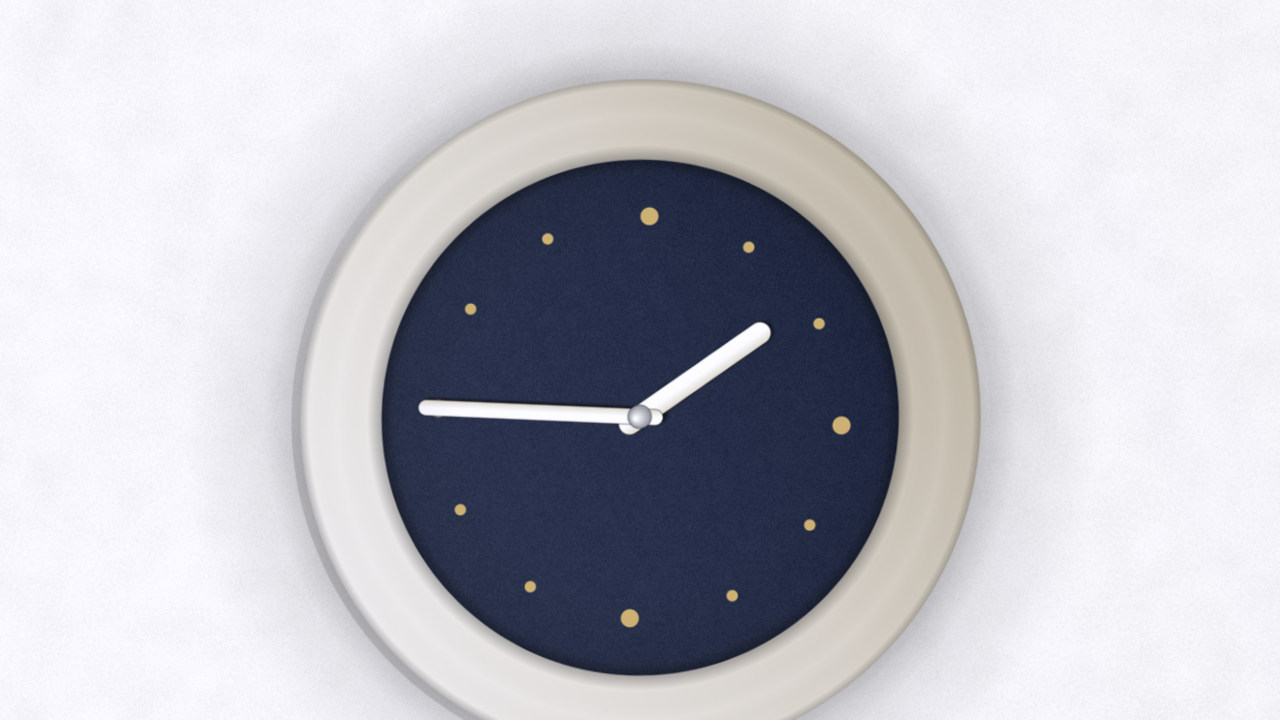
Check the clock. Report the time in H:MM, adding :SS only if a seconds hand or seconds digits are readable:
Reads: 1:45
